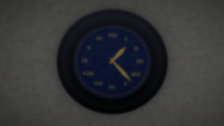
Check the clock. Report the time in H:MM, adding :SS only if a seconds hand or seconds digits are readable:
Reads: 1:23
